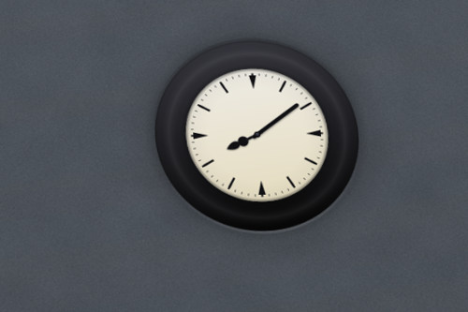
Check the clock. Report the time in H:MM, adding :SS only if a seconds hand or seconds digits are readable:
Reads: 8:09
